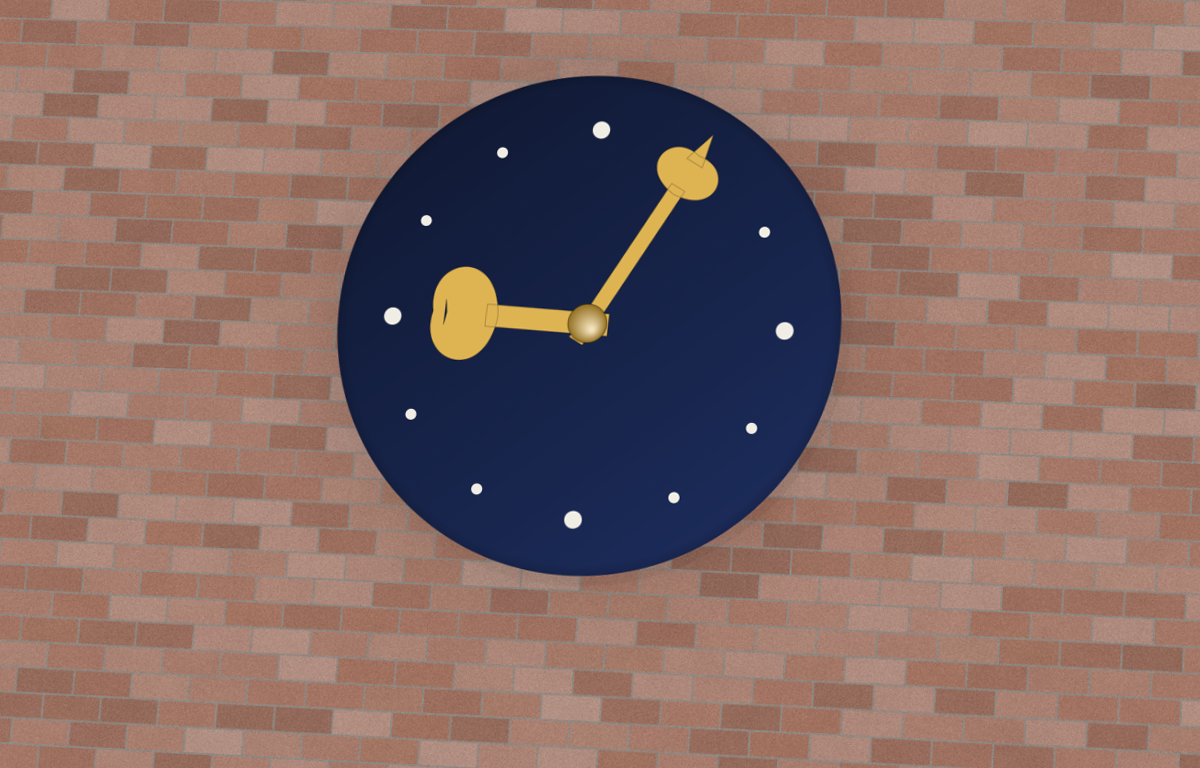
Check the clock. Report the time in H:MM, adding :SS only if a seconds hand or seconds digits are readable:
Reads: 9:05
